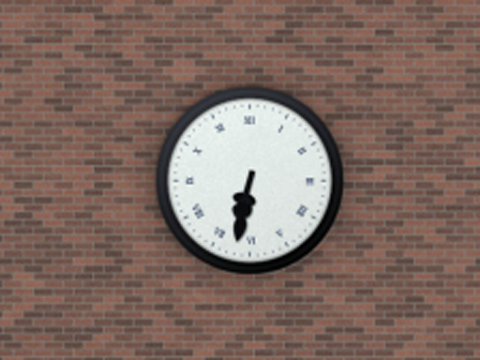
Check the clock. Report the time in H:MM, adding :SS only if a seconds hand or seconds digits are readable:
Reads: 6:32
